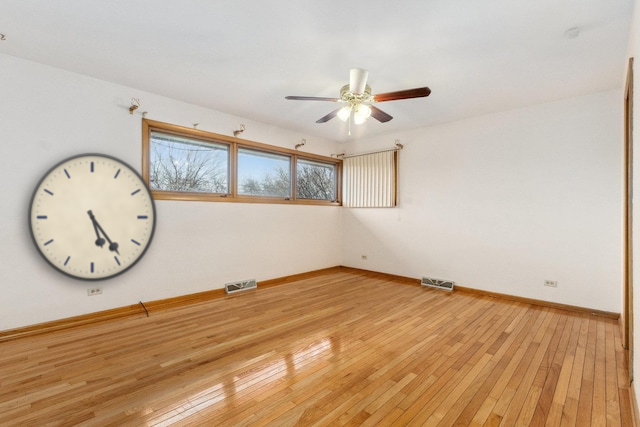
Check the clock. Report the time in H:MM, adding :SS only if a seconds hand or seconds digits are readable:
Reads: 5:24
